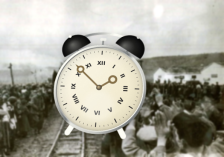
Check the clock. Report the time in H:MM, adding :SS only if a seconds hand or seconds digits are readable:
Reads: 1:52
